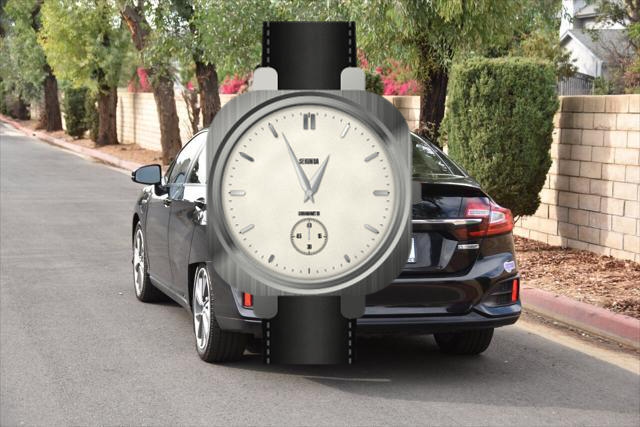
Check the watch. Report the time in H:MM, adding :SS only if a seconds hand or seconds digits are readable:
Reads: 12:56
